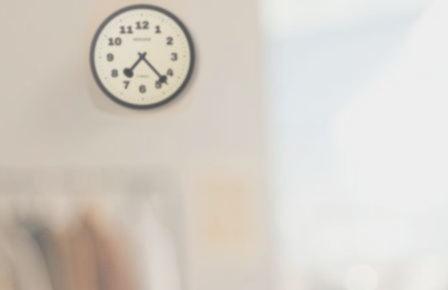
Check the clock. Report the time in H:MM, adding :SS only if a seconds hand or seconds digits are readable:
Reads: 7:23
